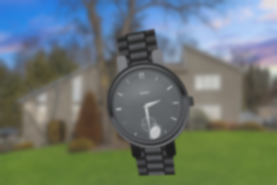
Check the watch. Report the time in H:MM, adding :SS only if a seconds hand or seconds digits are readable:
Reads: 2:30
